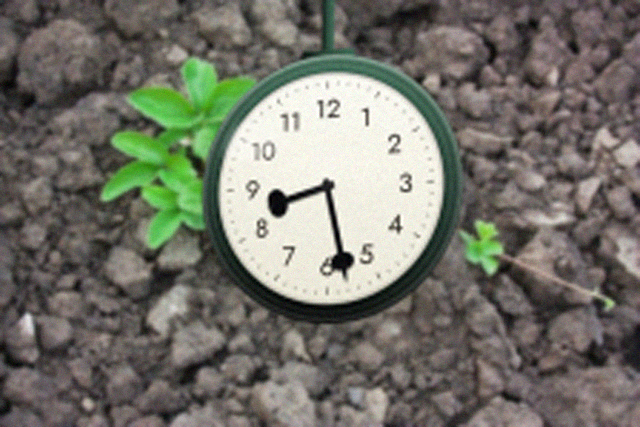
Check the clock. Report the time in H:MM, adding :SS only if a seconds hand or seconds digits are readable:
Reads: 8:28
